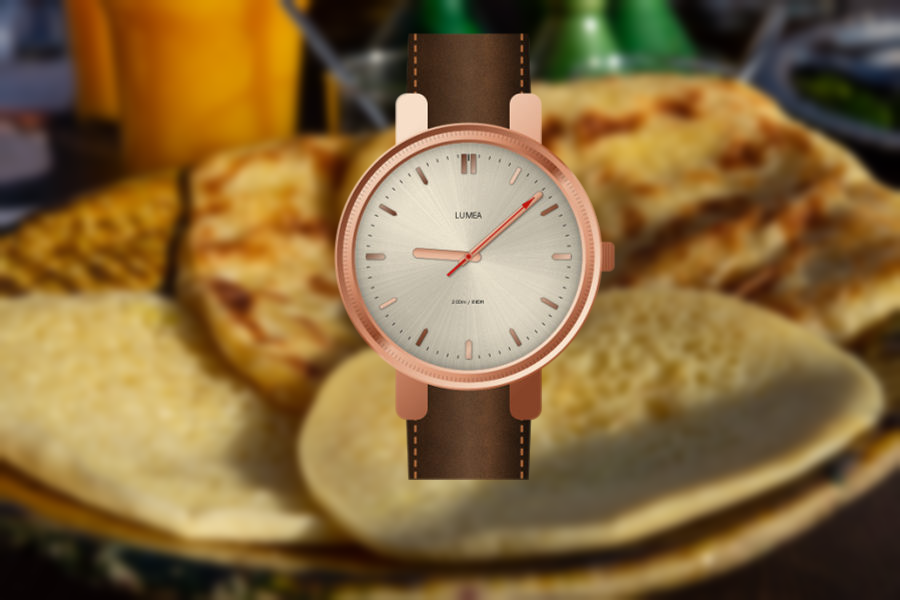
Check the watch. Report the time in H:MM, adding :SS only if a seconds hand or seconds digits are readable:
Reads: 9:08:08
